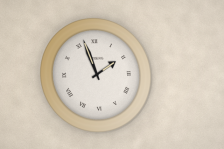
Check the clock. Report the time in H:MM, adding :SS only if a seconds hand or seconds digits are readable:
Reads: 1:57
